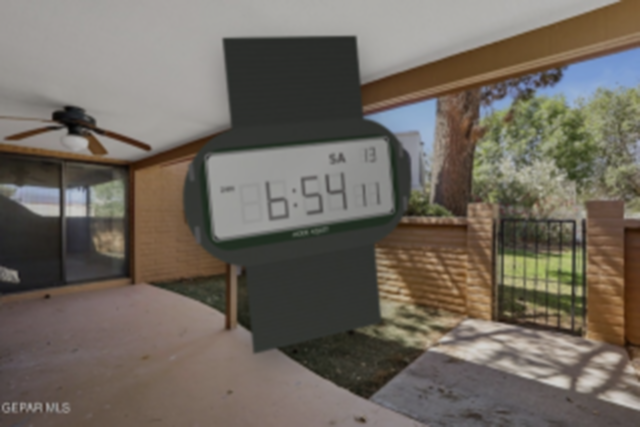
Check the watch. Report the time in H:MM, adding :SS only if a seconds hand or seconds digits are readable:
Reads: 6:54:11
